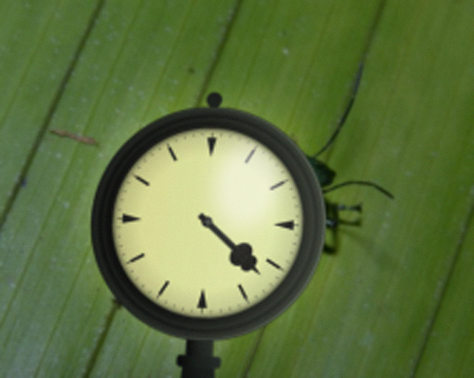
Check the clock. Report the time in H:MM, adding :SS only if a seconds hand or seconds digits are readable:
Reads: 4:22
